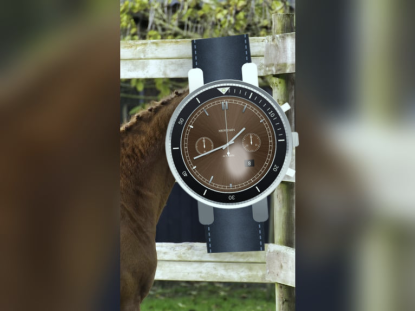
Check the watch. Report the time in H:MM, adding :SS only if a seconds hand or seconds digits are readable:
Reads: 1:42
